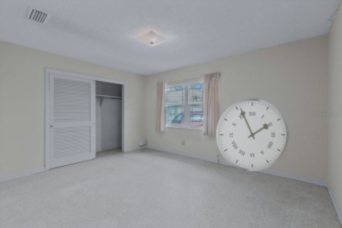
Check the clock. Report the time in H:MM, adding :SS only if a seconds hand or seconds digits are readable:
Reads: 1:56
